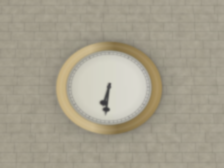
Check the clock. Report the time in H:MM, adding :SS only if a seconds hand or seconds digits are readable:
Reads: 6:31
